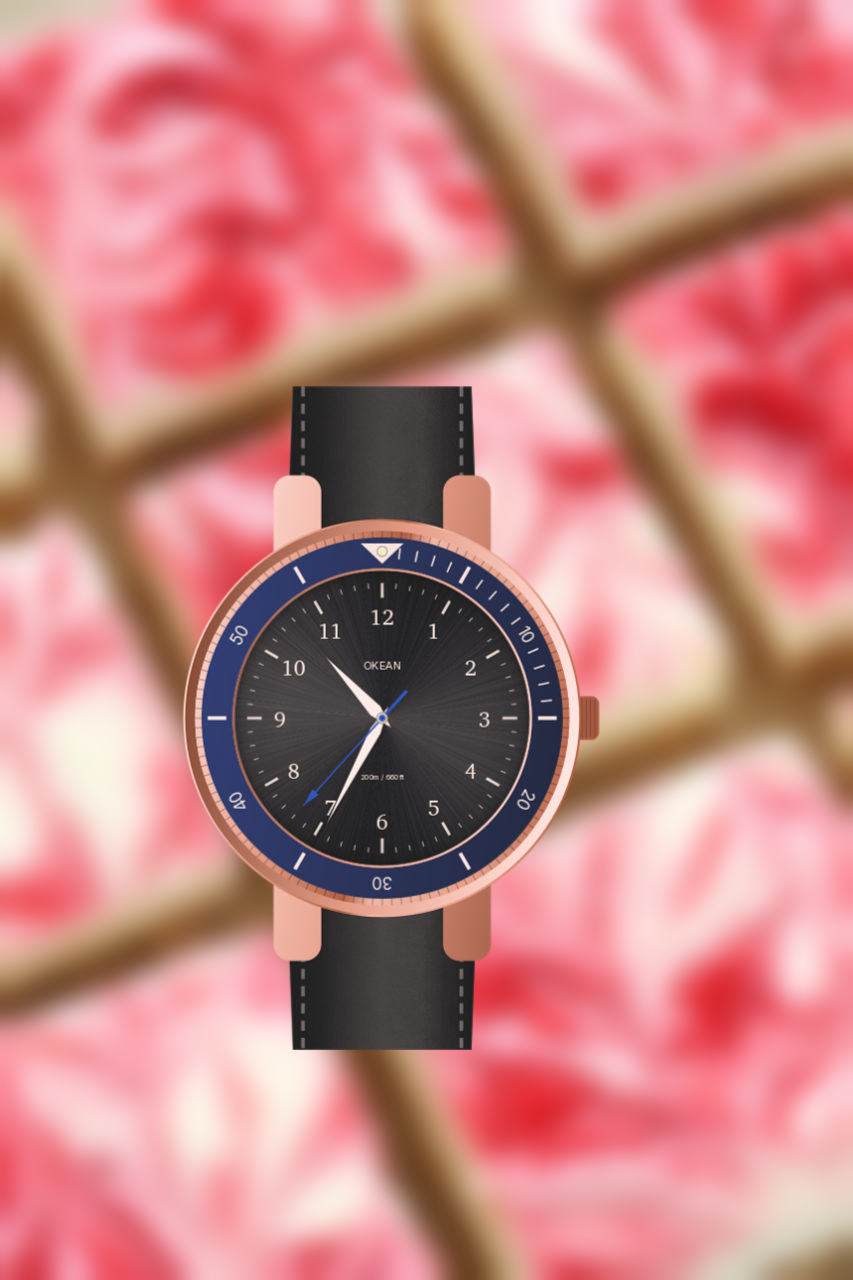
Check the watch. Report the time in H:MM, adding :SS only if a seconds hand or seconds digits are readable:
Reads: 10:34:37
